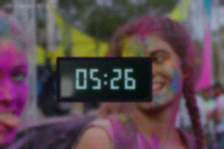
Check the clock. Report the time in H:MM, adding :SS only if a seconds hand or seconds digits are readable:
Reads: 5:26
